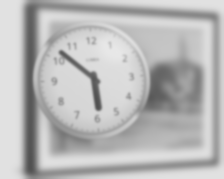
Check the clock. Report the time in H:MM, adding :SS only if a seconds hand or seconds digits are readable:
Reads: 5:52
